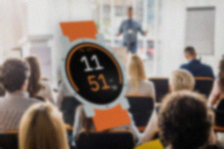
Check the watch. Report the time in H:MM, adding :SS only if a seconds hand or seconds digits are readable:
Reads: 11:51
